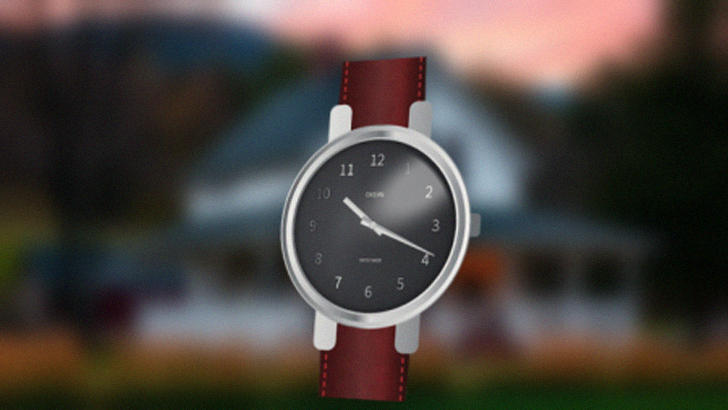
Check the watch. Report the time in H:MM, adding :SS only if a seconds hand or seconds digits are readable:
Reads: 10:19
